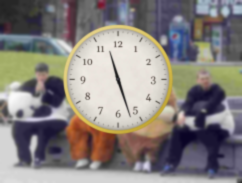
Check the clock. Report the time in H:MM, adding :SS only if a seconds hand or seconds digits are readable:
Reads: 11:27
